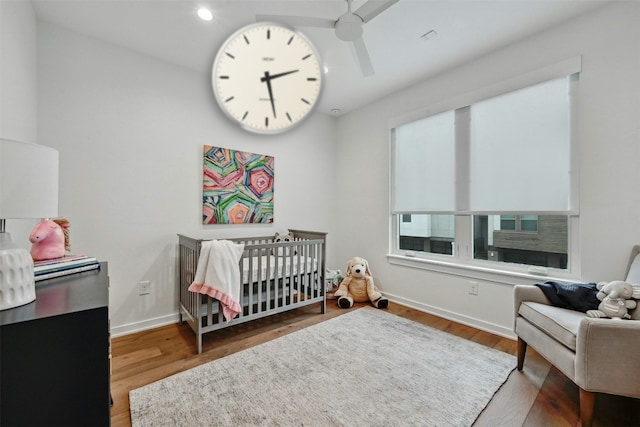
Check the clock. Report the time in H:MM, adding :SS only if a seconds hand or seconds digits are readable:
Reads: 2:28
